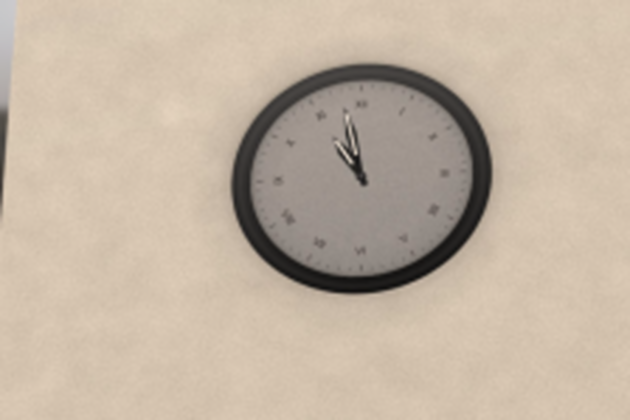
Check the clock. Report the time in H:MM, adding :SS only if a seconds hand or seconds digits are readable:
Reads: 10:58
